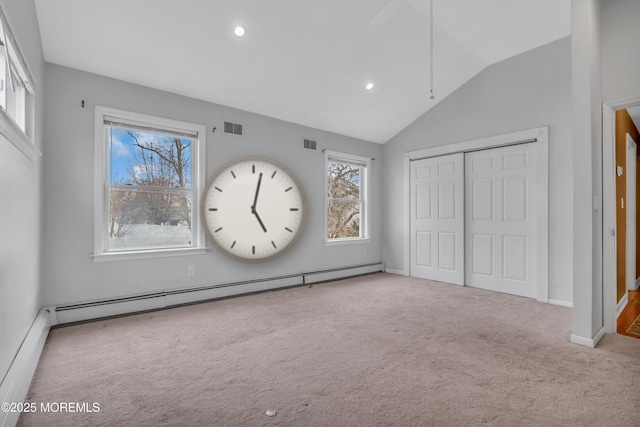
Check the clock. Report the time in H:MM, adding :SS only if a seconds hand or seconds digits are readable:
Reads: 5:02
